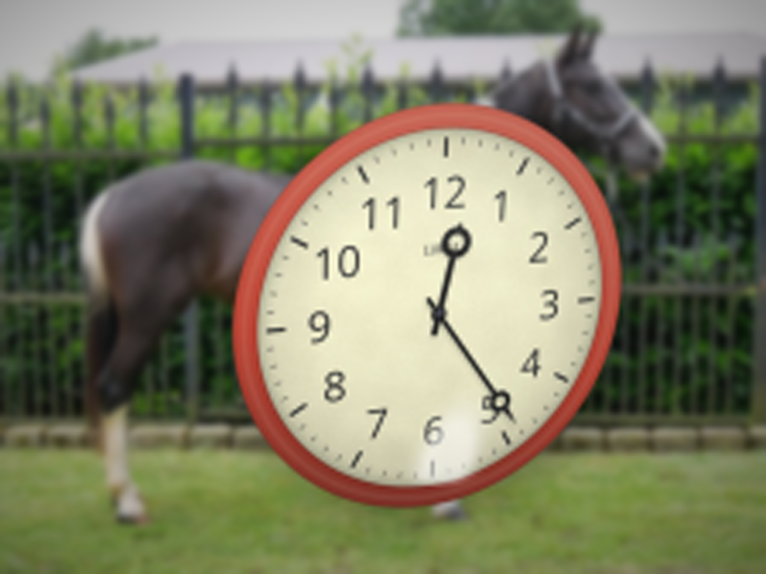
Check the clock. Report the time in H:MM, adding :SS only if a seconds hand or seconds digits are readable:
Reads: 12:24
